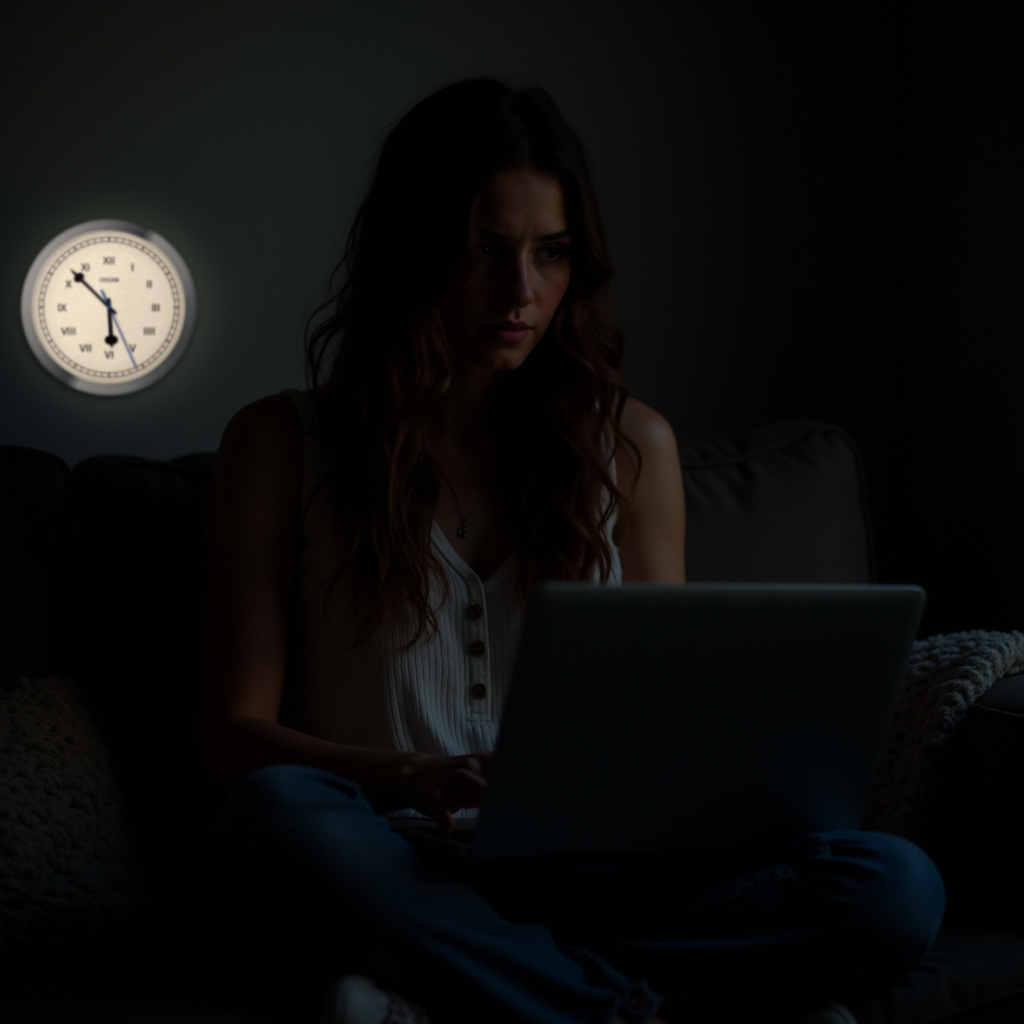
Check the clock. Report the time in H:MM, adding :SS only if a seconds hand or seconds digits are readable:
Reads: 5:52:26
